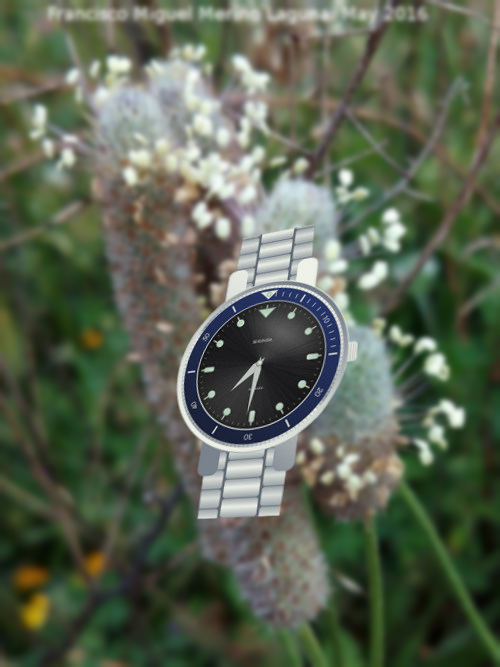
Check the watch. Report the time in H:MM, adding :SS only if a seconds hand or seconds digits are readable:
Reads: 7:31
